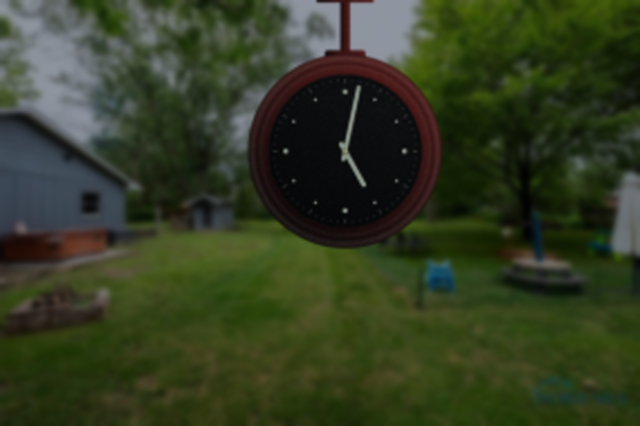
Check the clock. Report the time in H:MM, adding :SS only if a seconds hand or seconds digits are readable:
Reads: 5:02
